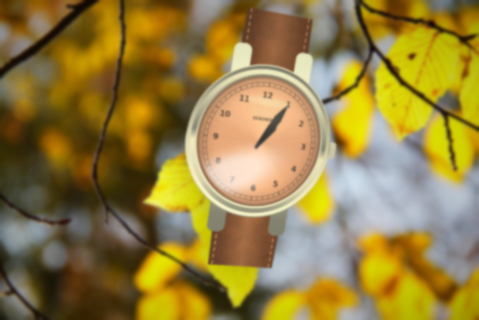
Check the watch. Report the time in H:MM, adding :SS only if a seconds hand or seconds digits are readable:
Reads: 1:05
